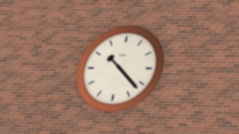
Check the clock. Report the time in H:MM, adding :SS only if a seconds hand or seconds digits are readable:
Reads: 10:22
